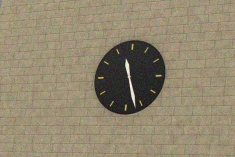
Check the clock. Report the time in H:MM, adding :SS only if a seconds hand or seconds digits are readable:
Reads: 11:27
